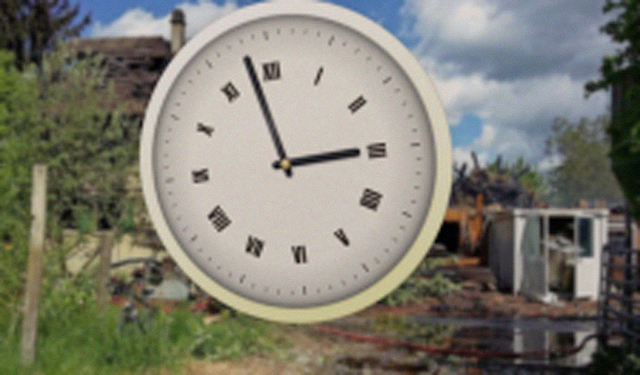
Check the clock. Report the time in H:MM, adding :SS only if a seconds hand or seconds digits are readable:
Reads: 2:58
